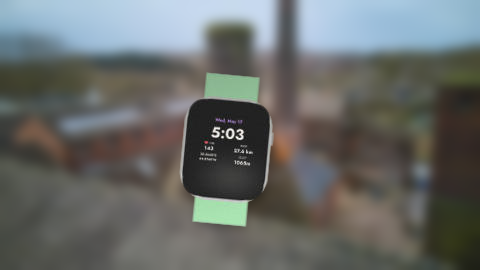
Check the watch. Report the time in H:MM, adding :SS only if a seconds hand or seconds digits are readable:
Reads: 5:03
